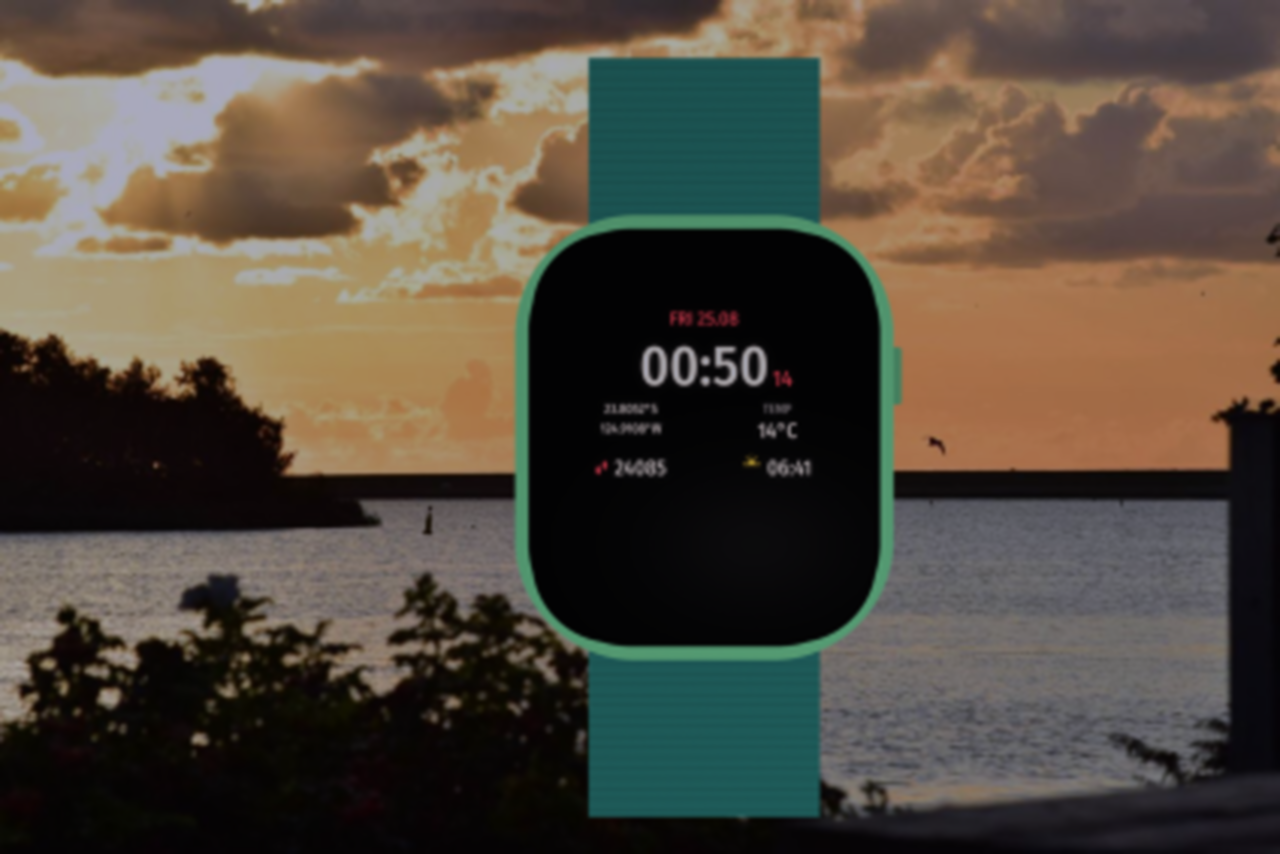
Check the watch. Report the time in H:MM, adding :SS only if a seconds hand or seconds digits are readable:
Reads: 0:50
